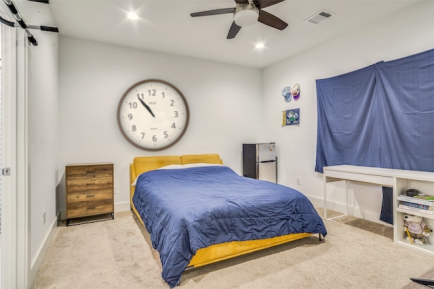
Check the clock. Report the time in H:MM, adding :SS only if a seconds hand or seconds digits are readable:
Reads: 10:54
